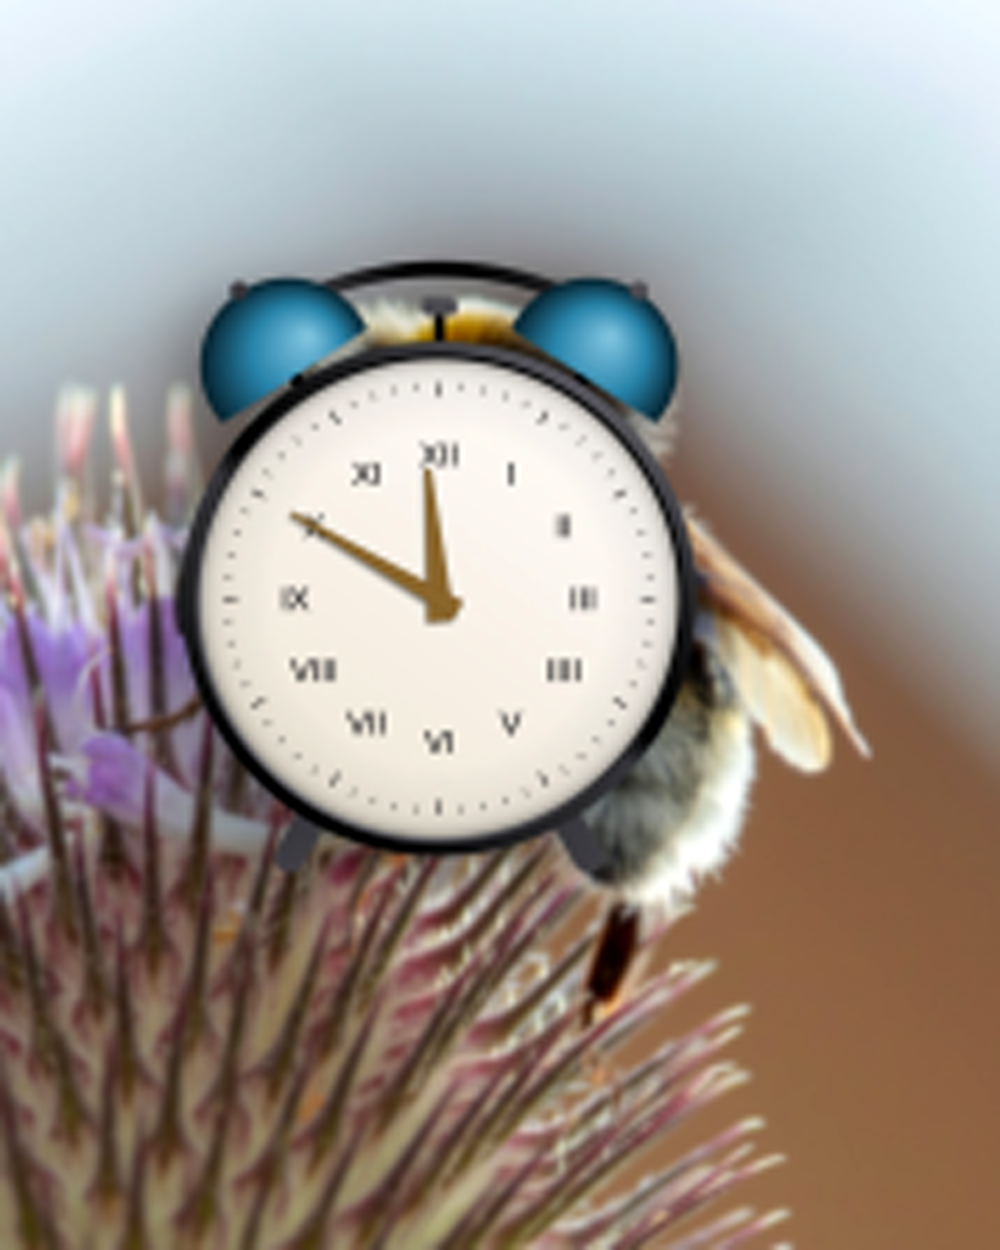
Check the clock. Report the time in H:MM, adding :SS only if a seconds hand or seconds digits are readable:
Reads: 11:50
